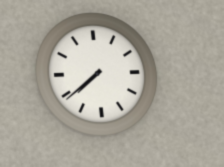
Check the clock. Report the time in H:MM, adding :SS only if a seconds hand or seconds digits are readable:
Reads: 7:39
